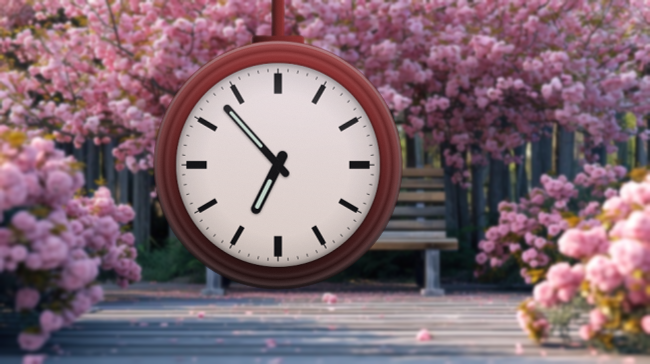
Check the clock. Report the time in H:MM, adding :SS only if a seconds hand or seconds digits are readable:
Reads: 6:53
